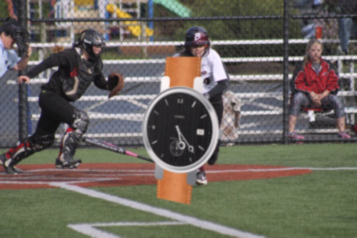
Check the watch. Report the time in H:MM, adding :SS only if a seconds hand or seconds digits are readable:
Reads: 5:23
